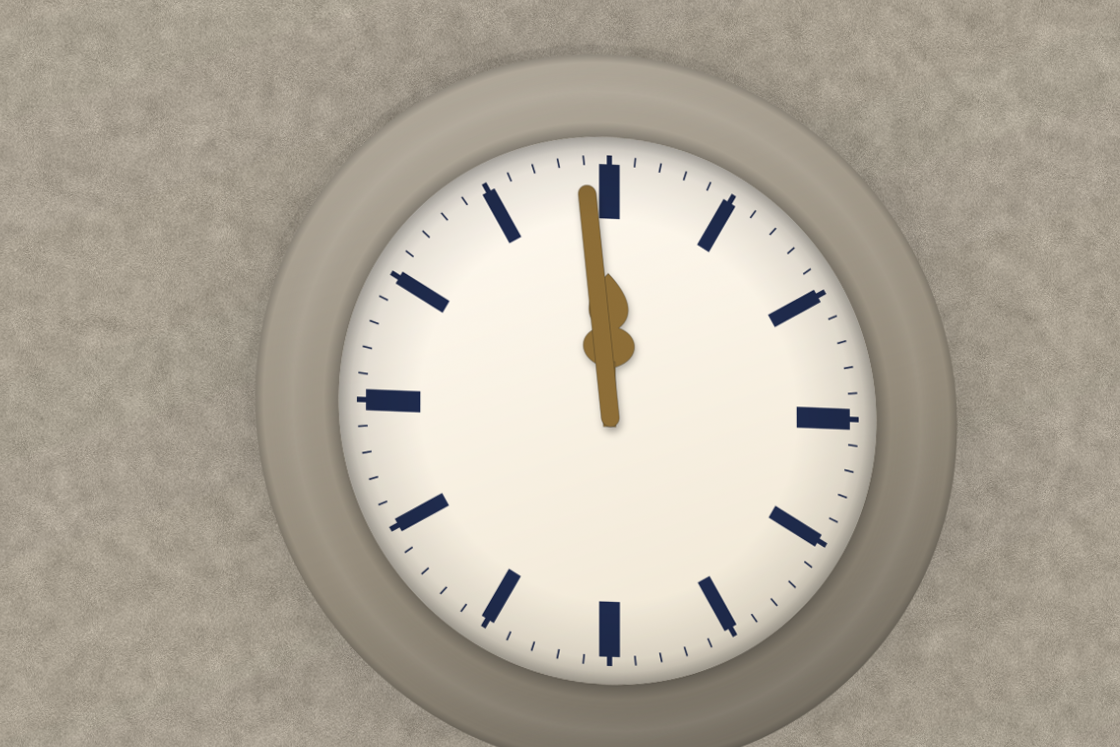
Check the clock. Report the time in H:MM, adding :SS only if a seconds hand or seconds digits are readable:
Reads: 11:59
